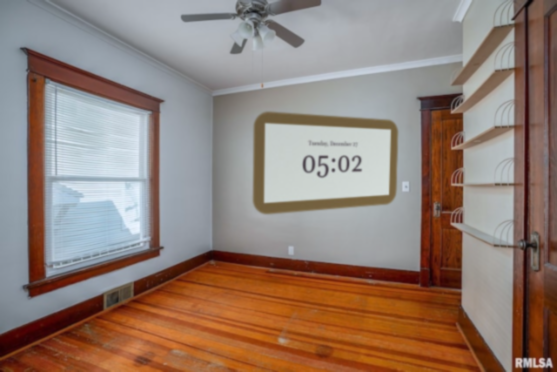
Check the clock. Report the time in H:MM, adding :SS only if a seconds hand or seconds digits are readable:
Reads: 5:02
